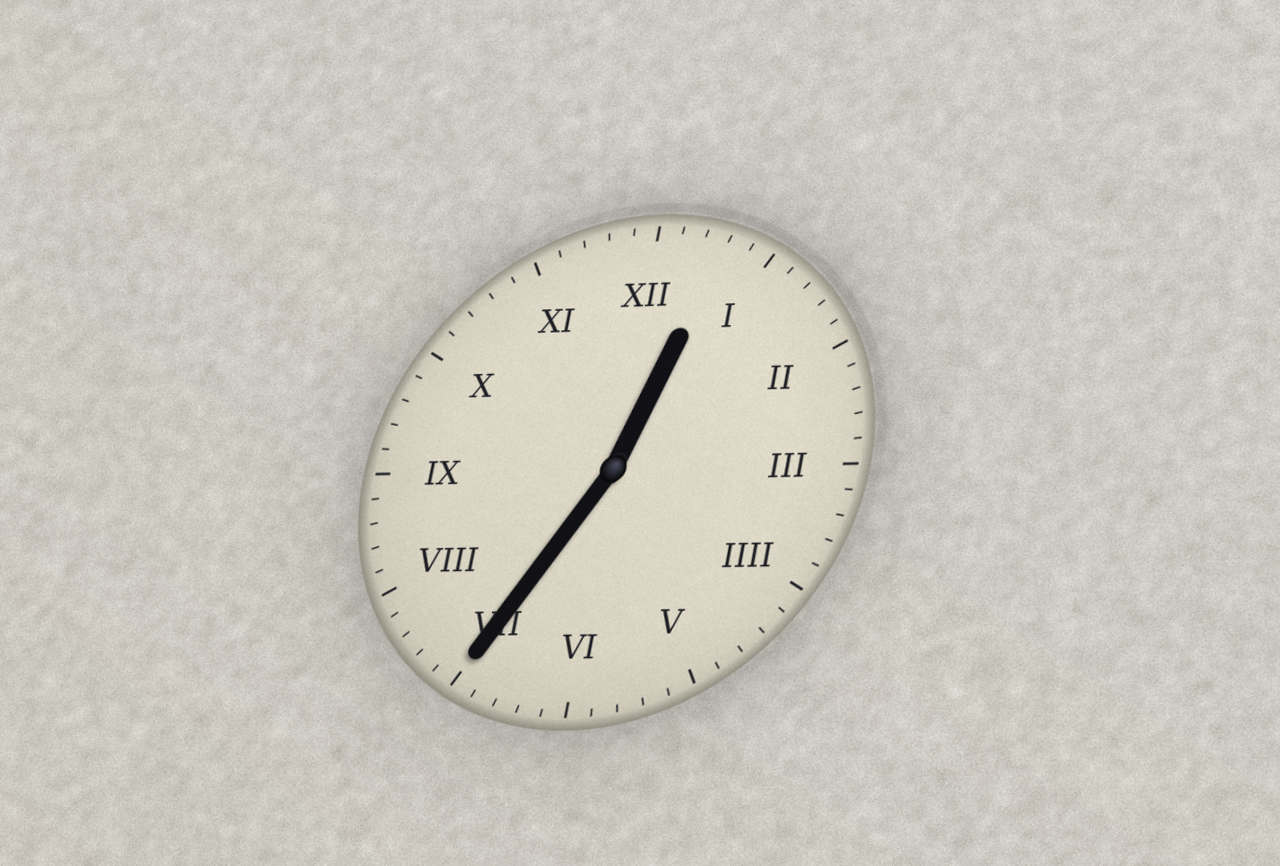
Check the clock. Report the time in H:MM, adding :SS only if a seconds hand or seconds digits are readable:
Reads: 12:35
